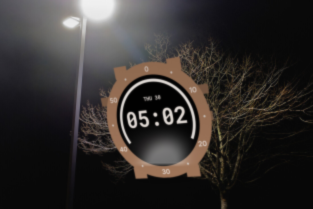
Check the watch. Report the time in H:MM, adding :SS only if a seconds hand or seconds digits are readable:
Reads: 5:02
